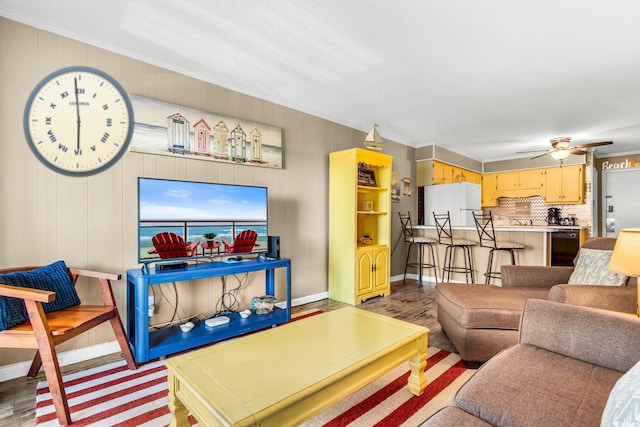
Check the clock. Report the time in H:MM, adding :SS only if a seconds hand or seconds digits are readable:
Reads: 5:59
